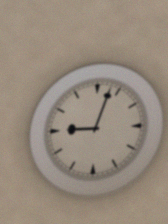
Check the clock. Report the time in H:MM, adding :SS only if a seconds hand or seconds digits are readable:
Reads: 9:03
